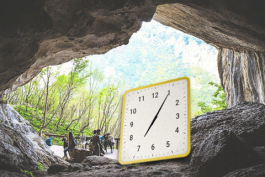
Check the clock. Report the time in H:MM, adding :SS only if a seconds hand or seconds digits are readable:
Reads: 7:05
